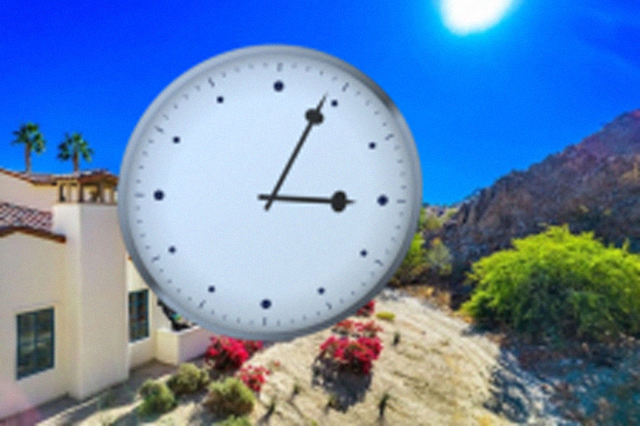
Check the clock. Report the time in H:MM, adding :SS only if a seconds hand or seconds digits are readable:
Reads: 3:04
